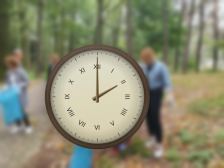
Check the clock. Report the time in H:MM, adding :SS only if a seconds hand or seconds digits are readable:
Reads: 2:00
